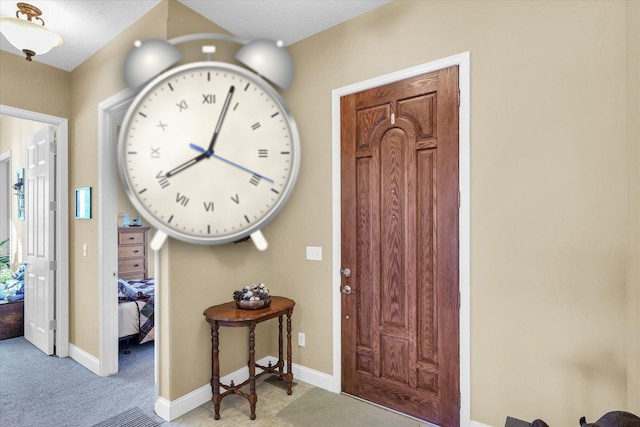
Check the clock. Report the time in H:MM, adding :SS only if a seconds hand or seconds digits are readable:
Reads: 8:03:19
